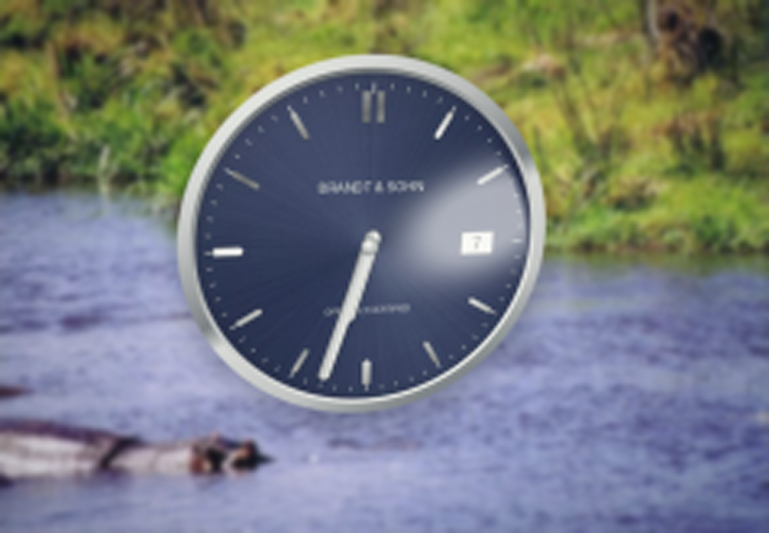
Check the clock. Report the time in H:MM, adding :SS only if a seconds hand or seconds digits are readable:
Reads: 6:33
